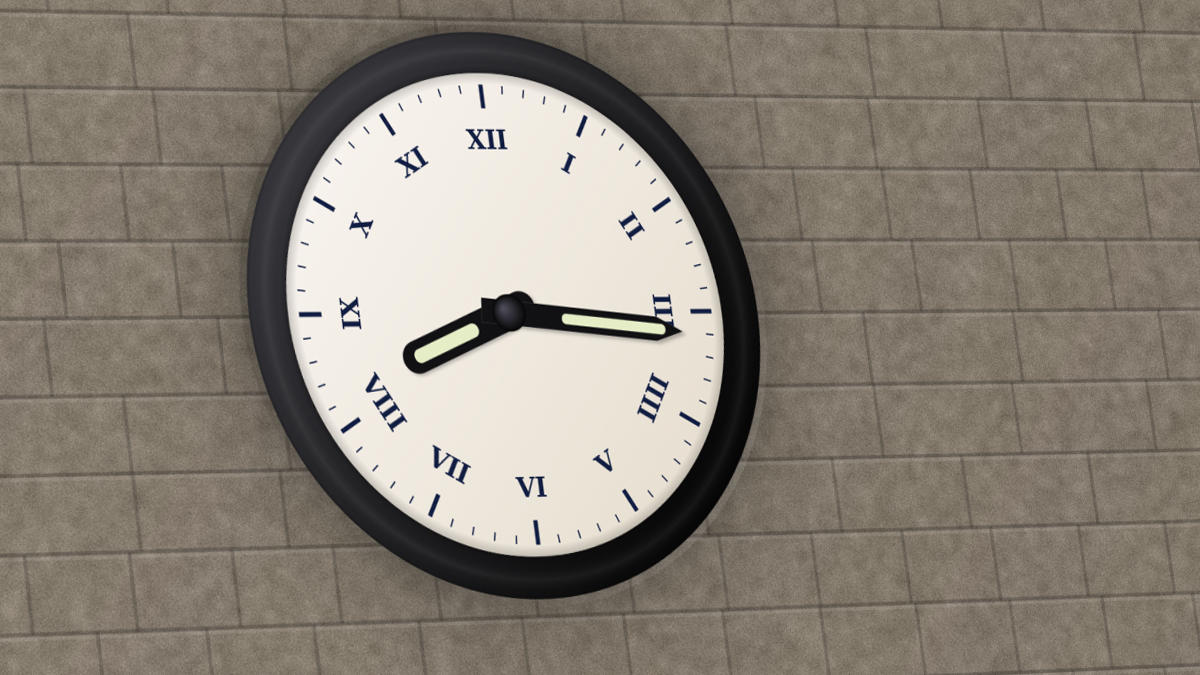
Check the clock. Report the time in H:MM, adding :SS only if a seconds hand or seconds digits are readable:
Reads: 8:16
